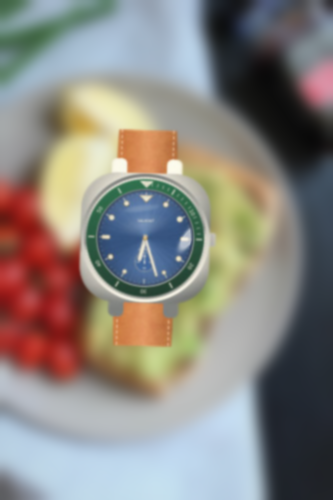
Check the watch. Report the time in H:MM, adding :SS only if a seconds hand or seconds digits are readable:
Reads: 6:27
